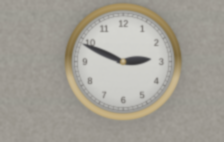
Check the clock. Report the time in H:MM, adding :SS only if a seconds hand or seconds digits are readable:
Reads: 2:49
